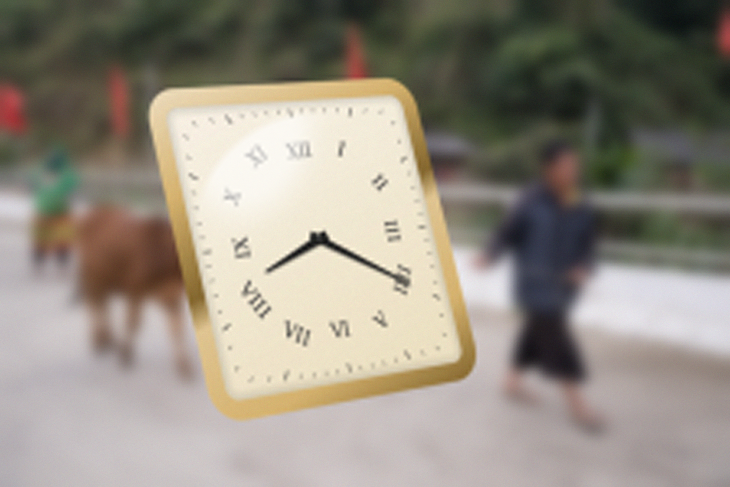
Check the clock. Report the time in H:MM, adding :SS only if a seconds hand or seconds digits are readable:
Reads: 8:20
